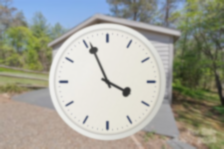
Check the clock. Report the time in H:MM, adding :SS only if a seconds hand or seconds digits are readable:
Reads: 3:56
